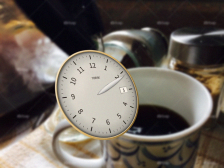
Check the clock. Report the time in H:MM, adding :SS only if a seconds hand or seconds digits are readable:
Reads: 2:11
